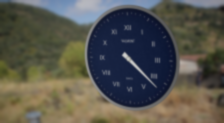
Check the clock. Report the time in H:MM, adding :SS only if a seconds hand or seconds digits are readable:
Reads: 4:22
